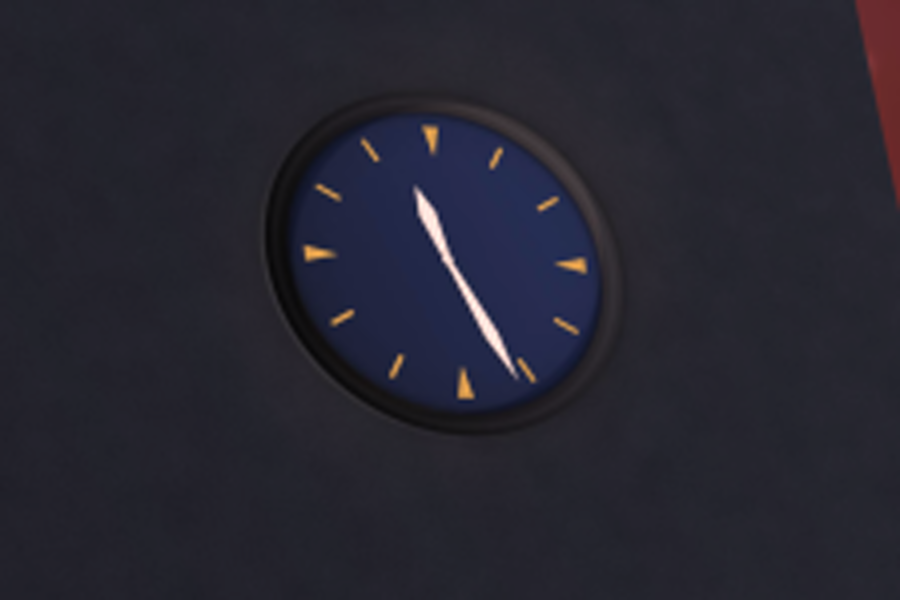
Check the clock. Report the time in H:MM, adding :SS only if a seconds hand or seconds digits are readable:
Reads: 11:26
